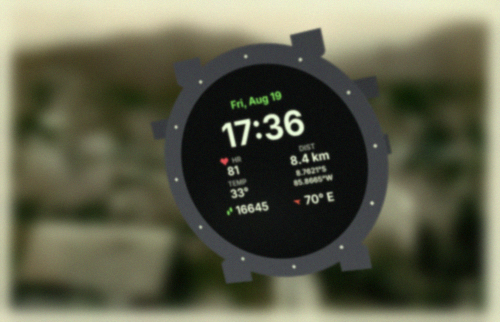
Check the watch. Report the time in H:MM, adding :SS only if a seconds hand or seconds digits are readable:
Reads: 17:36
